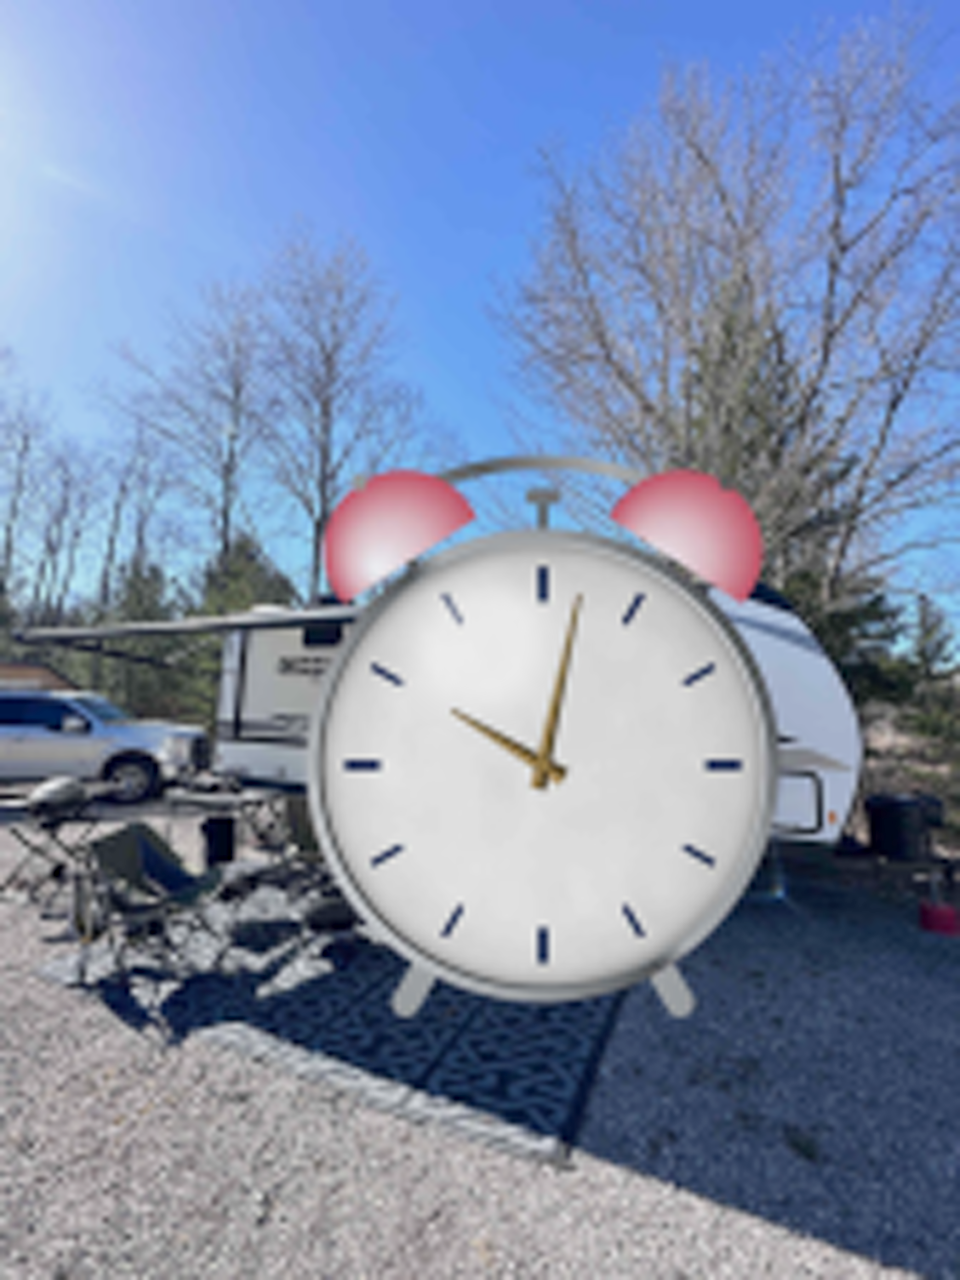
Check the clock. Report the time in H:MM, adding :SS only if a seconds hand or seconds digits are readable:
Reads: 10:02
